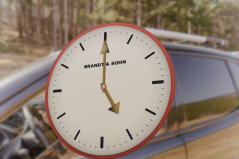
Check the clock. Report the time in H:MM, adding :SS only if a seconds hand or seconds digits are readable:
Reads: 5:00
